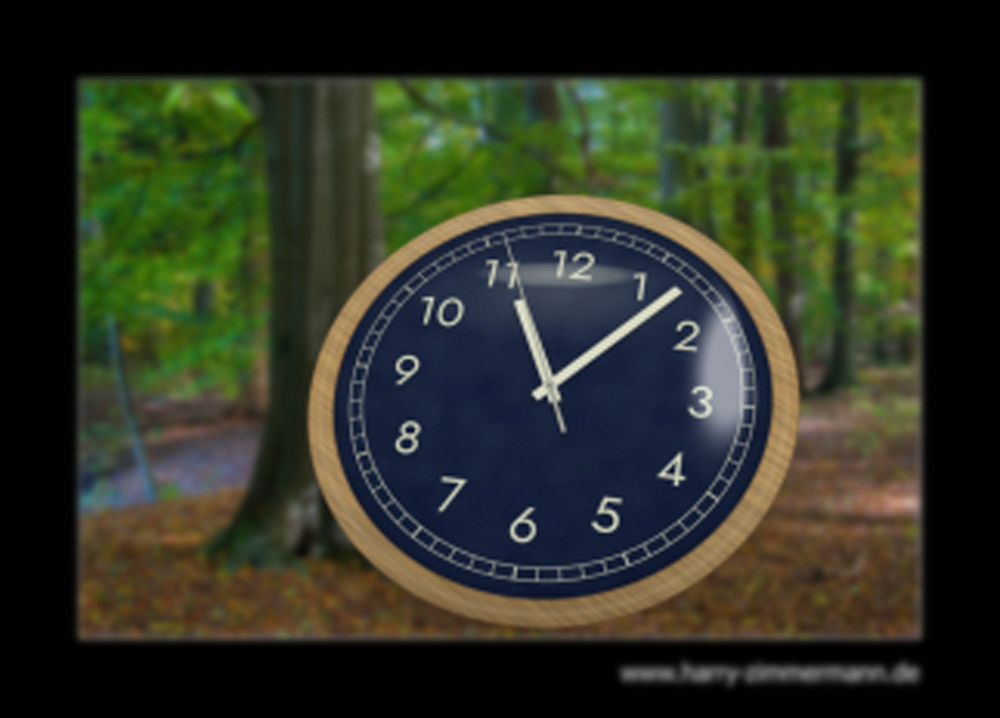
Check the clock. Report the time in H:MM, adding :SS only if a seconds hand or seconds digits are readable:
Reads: 11:06:56
